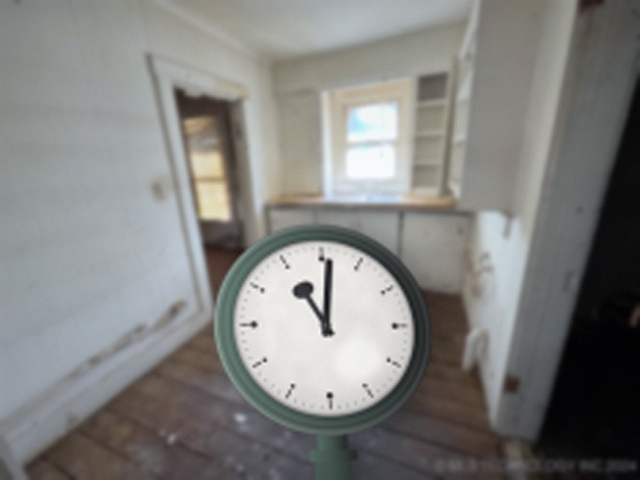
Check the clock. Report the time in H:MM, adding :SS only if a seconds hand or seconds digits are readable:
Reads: 11:01
